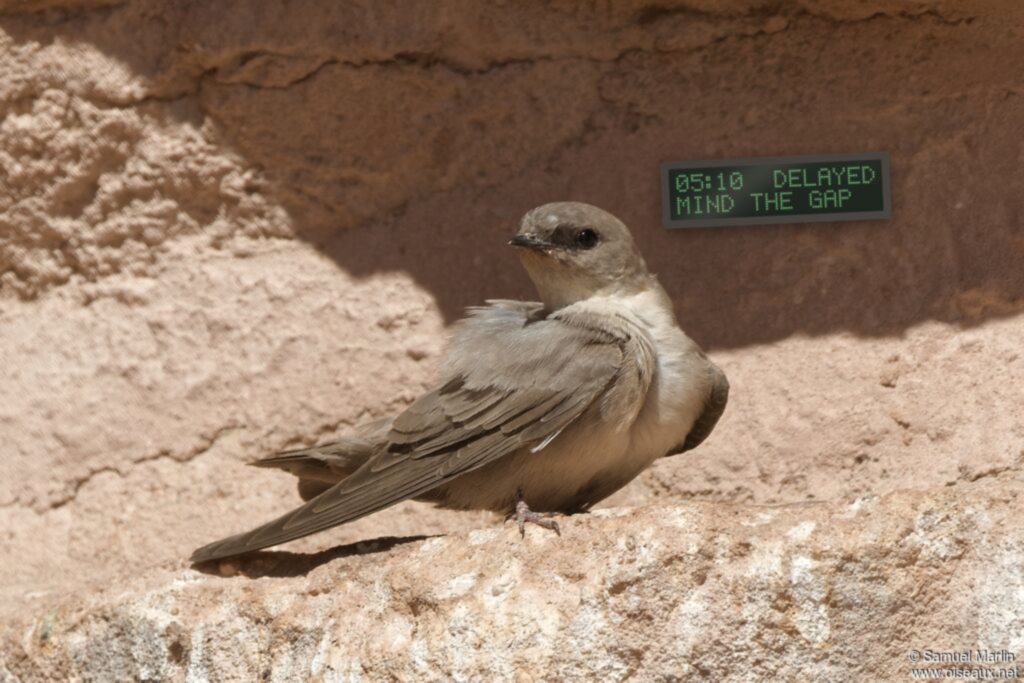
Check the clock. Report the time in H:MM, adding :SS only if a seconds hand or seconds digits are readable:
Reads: 5:10
